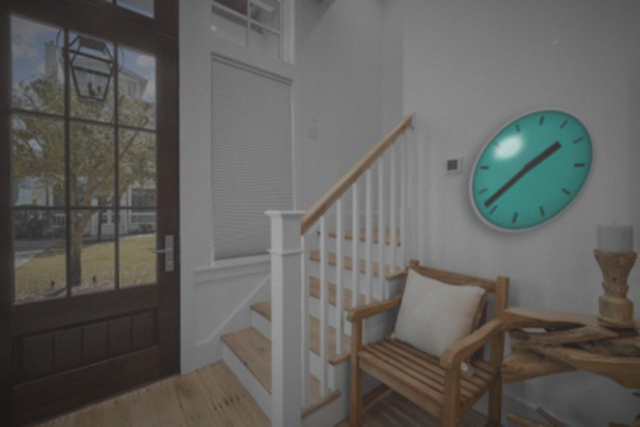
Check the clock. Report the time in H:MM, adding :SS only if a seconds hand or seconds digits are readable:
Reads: 1:37
